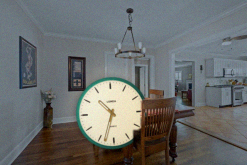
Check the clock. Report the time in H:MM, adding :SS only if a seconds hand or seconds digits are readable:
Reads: 10:33
